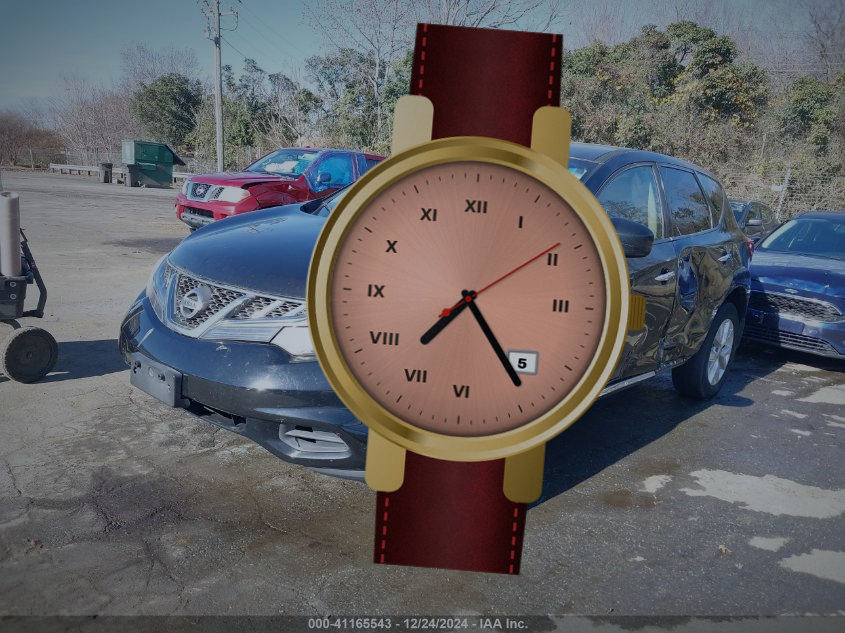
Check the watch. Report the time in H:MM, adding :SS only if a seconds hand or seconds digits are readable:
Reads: 7:24:09
